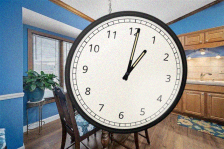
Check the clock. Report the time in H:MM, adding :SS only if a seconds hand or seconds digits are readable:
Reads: 1:01
